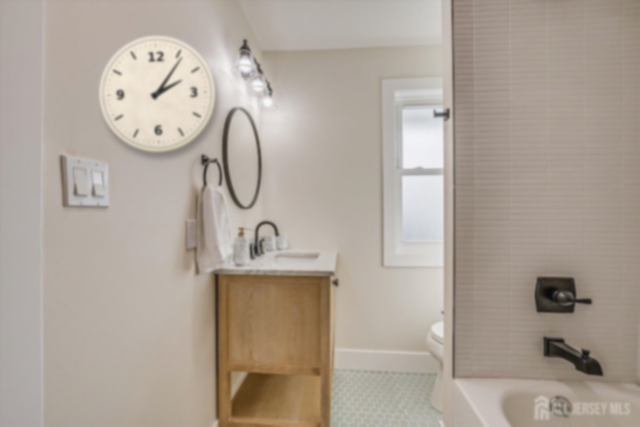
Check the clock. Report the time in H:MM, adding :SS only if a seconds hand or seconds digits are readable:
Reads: 2:06
